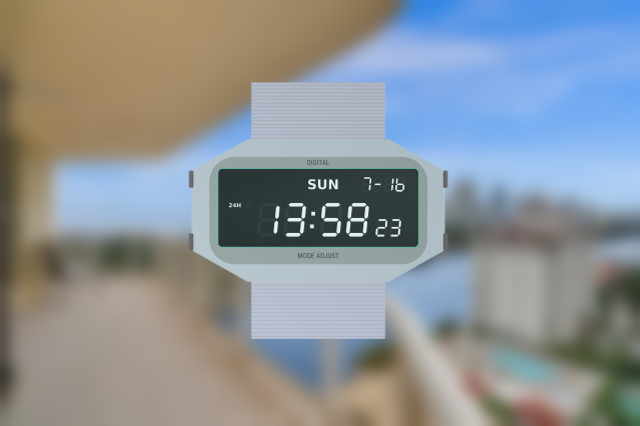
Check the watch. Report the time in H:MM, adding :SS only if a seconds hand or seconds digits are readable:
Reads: 13:58:23
